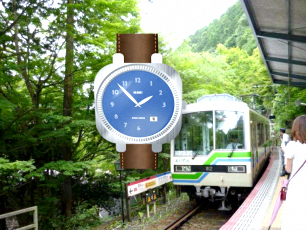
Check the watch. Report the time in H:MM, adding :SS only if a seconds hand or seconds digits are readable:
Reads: 1:53
